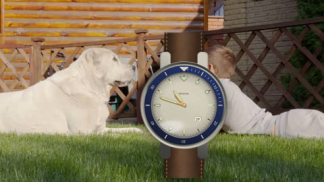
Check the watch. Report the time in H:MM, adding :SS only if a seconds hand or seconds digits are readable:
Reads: 10:48
